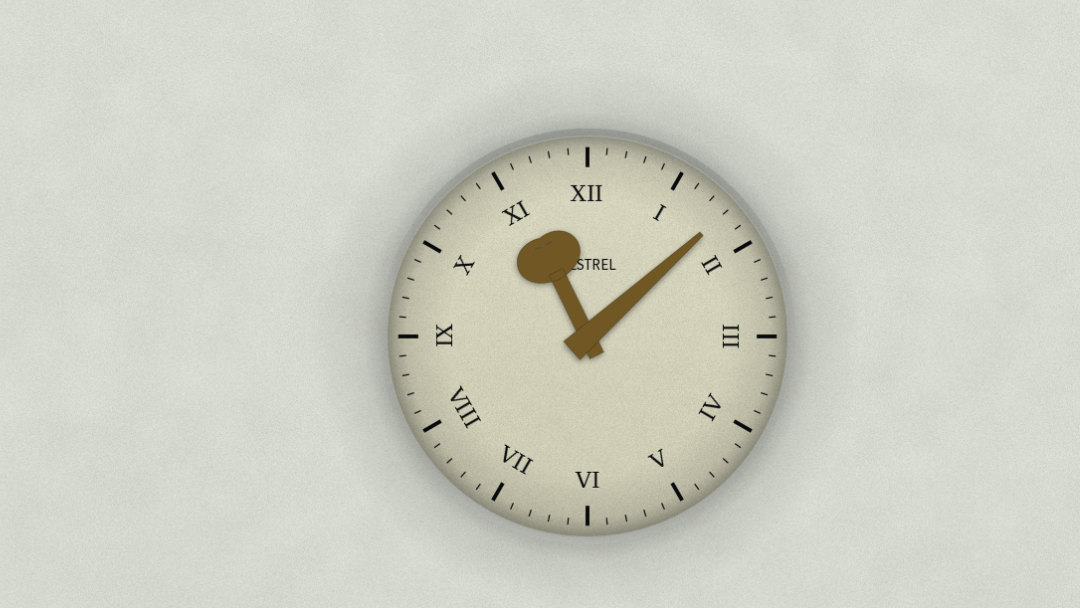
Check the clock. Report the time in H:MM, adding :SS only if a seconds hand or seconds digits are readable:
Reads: 11:08
